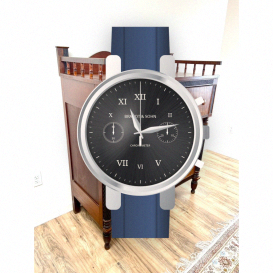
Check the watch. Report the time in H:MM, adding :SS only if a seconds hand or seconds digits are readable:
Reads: 11:13
